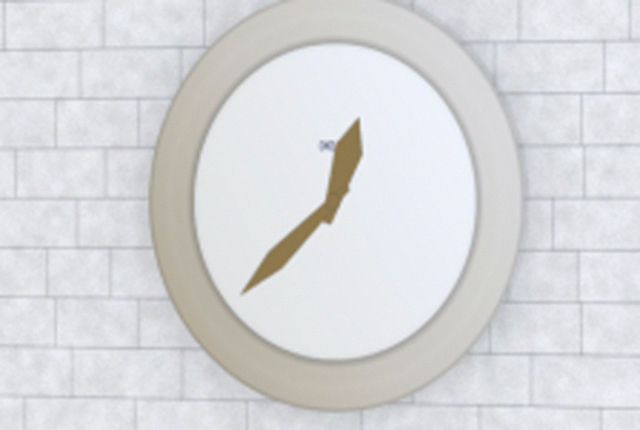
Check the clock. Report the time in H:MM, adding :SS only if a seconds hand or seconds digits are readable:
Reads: 12:38
